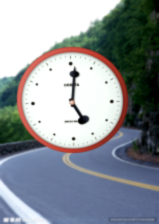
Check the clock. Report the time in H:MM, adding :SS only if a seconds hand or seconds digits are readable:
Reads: 5:01
